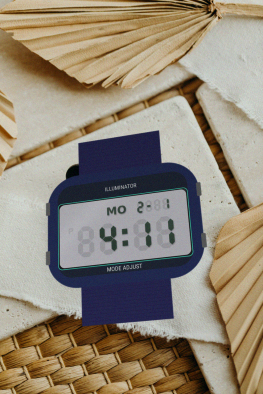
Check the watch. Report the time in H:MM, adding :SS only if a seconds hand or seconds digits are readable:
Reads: 4:11
